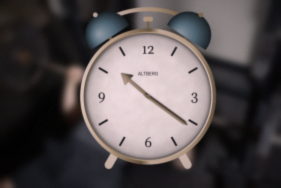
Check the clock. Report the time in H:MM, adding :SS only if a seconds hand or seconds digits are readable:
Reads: 10:21
